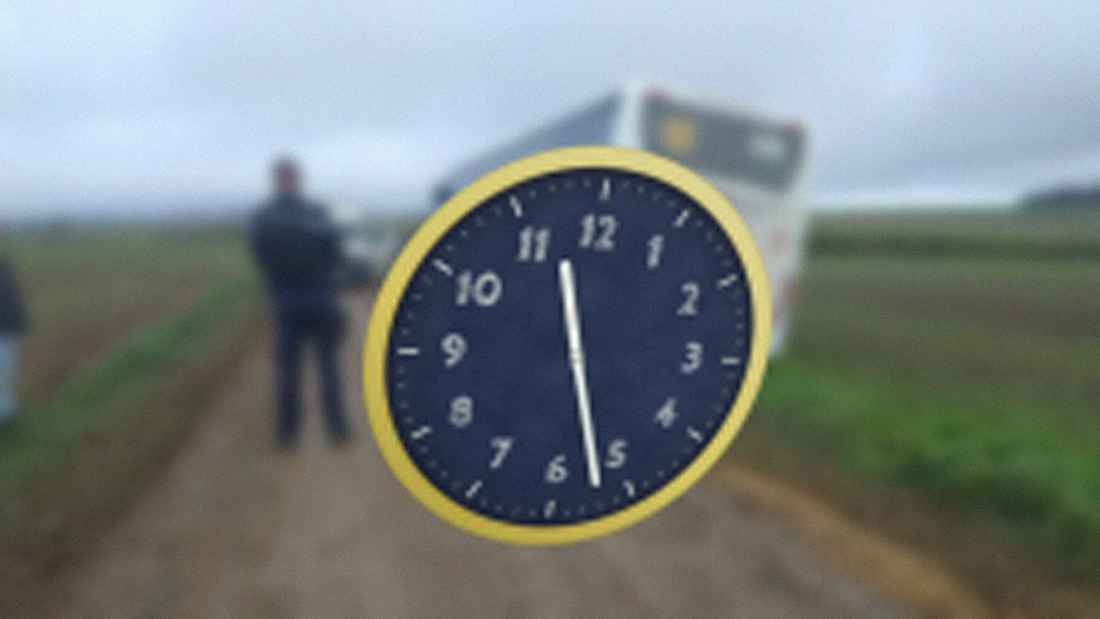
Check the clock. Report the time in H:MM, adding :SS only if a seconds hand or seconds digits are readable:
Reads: 11:27
